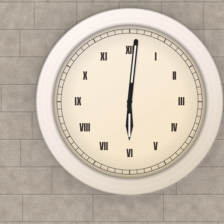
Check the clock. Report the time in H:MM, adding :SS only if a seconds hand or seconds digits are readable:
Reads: 6:01
